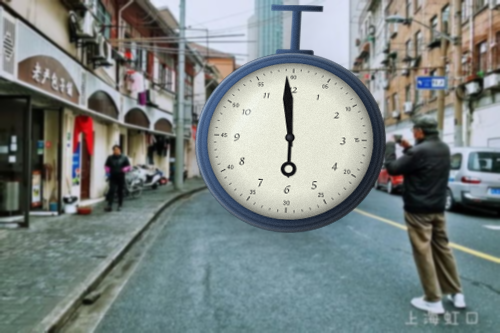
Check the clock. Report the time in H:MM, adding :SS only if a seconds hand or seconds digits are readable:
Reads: 5:59
